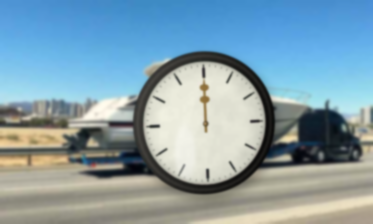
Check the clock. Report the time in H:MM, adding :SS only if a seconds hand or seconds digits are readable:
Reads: 12:00
